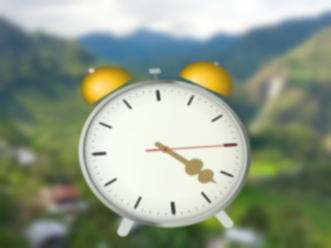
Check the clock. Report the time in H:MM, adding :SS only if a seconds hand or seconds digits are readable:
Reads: 4:22:15
